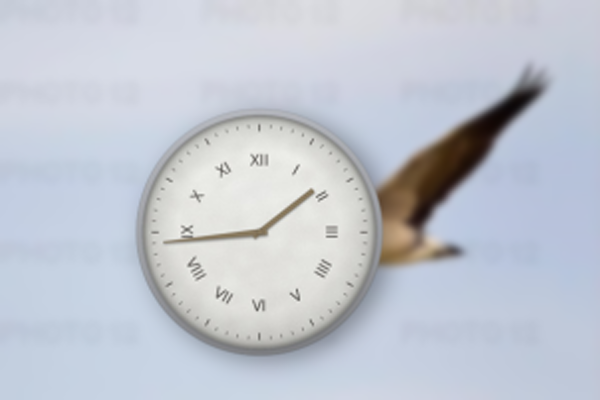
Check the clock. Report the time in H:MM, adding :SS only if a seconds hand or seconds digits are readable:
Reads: 1:44
